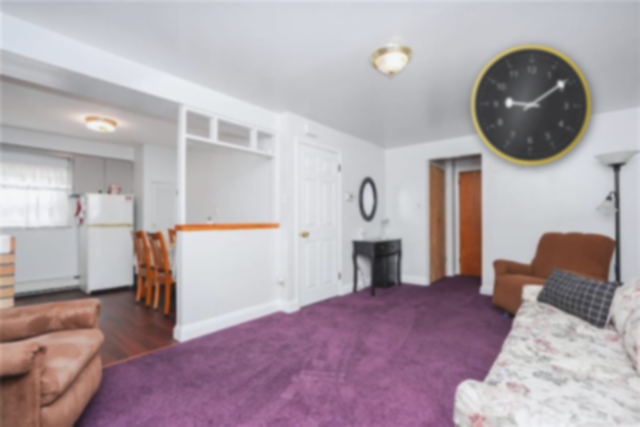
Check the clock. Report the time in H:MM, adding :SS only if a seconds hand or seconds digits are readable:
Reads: 9:09
